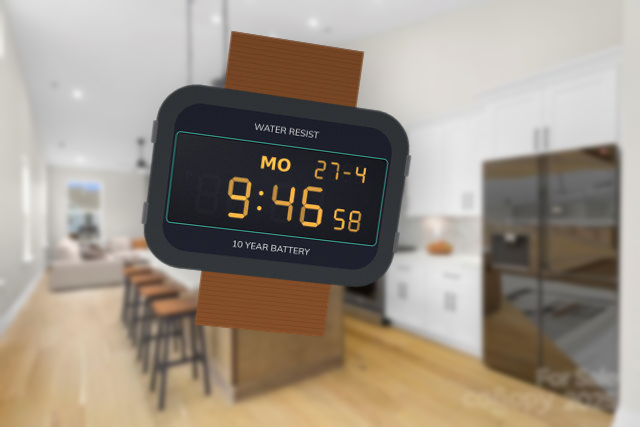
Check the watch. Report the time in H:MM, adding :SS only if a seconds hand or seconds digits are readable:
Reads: 9:46:58
